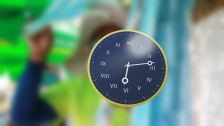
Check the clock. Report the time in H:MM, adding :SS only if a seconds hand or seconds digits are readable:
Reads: 6:13
